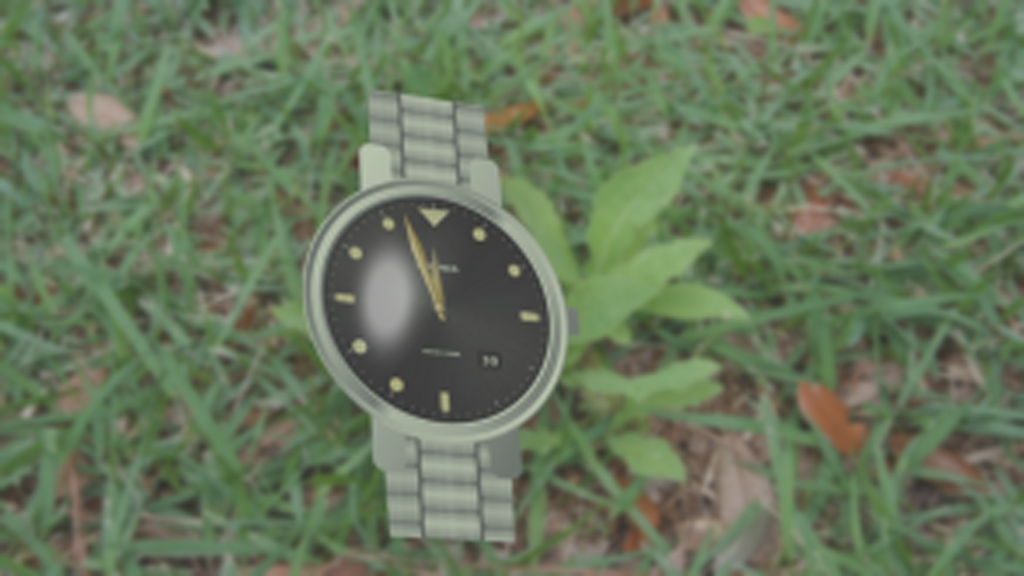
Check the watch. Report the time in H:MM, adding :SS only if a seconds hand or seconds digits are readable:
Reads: 11:57
